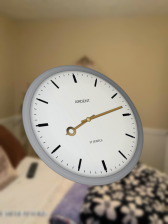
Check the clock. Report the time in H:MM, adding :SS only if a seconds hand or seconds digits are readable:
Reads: 8:13
